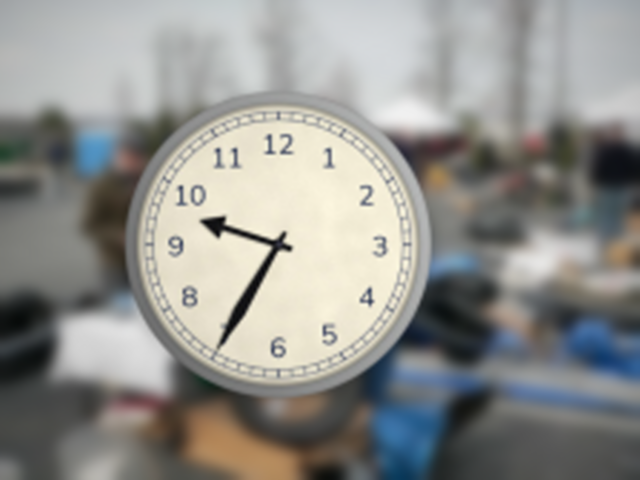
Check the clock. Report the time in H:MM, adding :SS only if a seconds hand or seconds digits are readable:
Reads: 9:35
